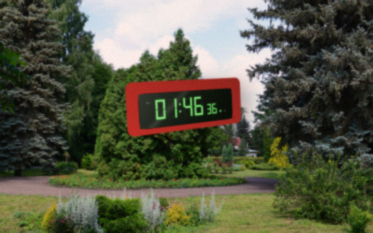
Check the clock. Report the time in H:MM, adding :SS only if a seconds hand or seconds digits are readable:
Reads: 1:46
